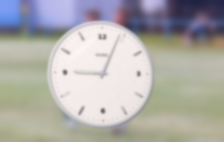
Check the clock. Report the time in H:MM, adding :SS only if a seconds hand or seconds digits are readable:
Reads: 9:04
